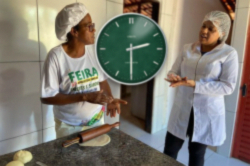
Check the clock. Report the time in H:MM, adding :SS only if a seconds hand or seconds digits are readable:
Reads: 2:30
